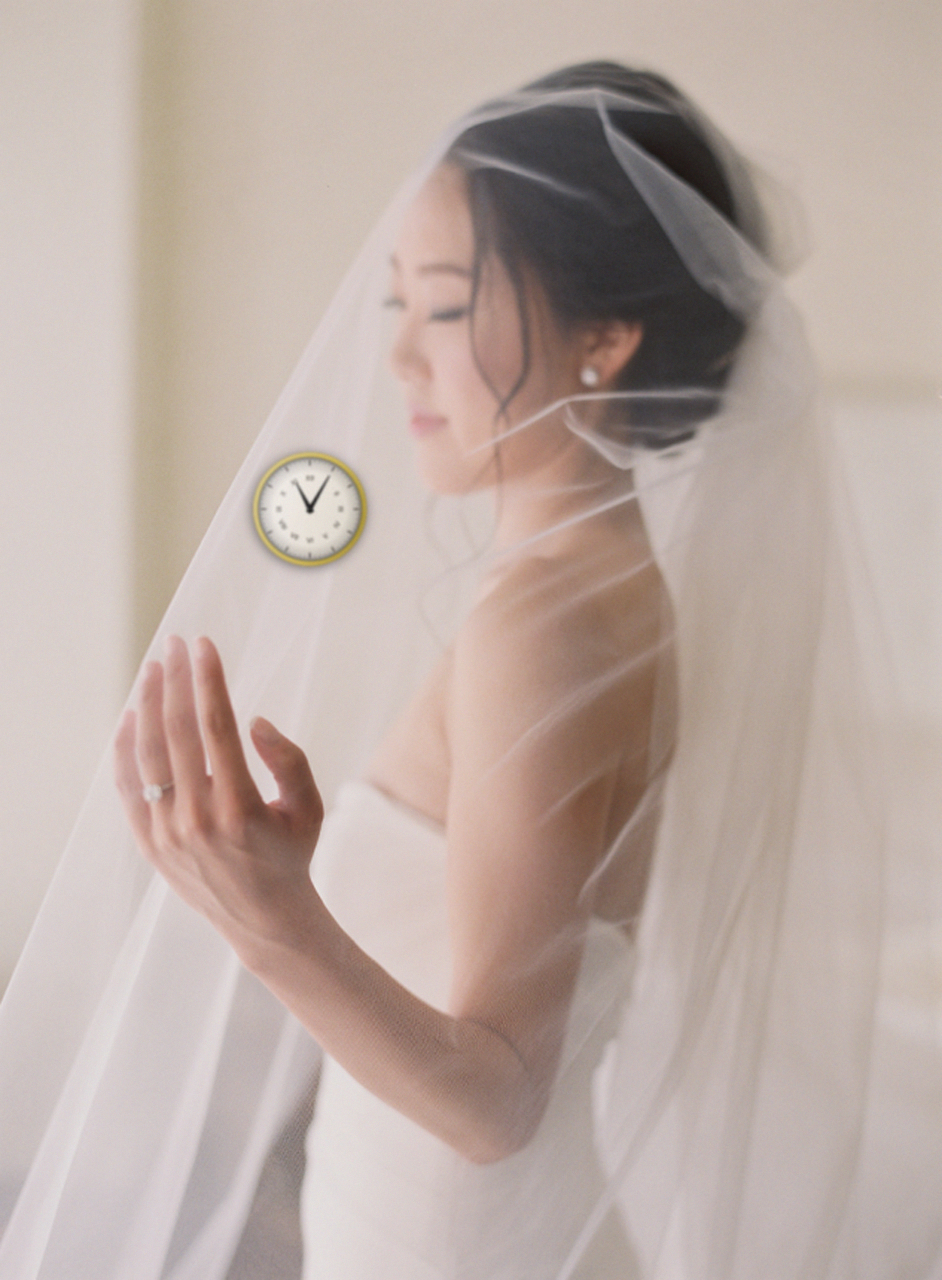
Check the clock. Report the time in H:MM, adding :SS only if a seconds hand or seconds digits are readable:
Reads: 11:05
